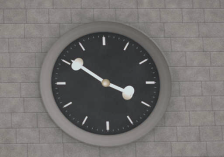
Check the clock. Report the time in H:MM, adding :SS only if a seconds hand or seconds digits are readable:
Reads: 3:51
